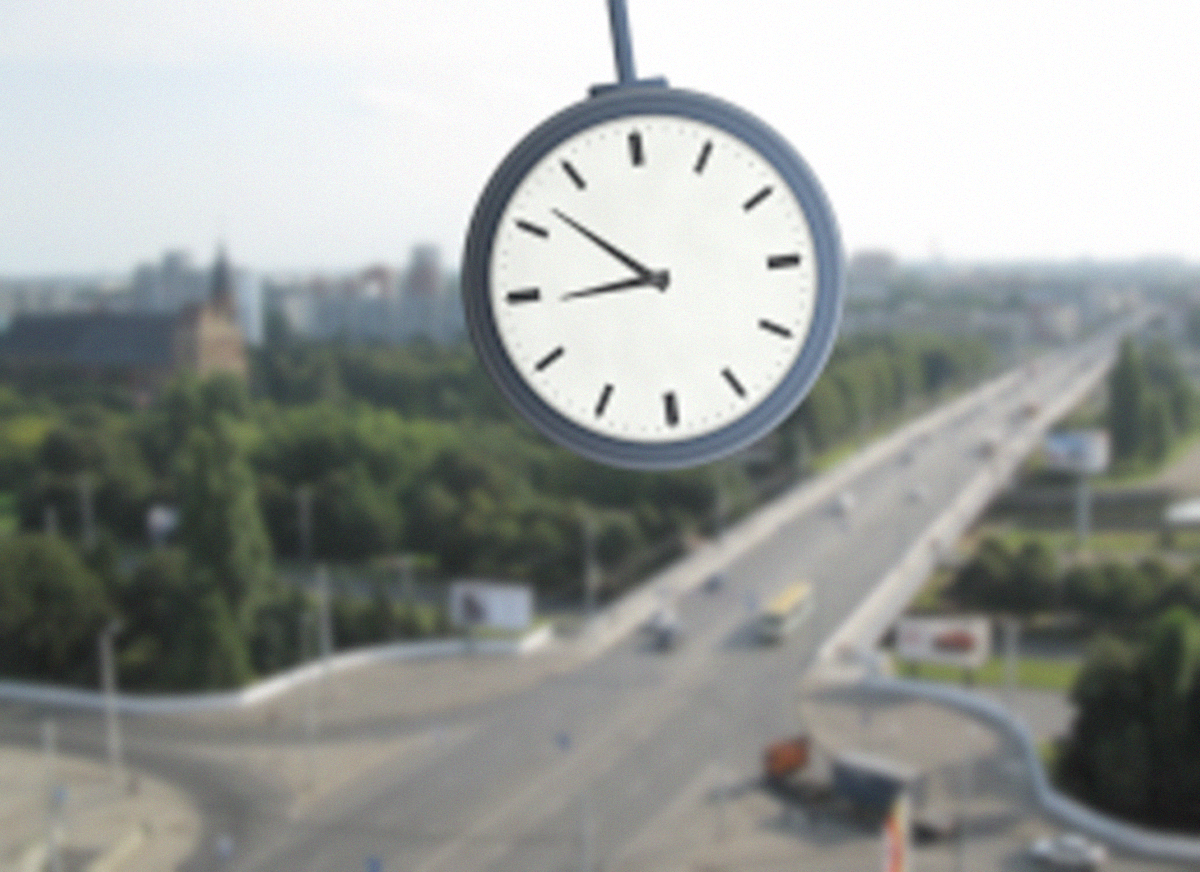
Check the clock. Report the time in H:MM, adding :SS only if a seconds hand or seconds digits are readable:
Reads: 8:52
